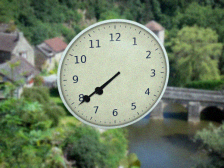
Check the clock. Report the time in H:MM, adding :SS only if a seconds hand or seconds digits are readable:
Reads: 7:39
